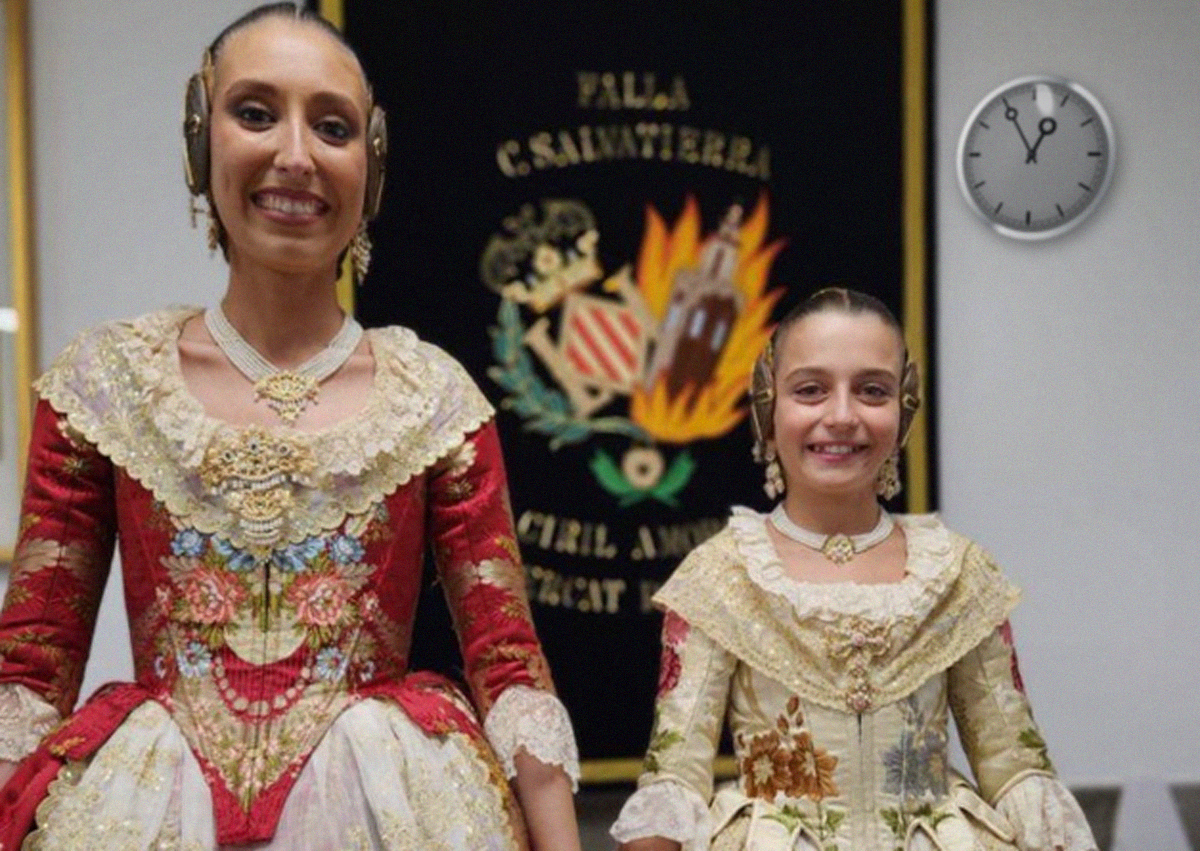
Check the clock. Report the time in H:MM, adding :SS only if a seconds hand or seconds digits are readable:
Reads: 12:55
